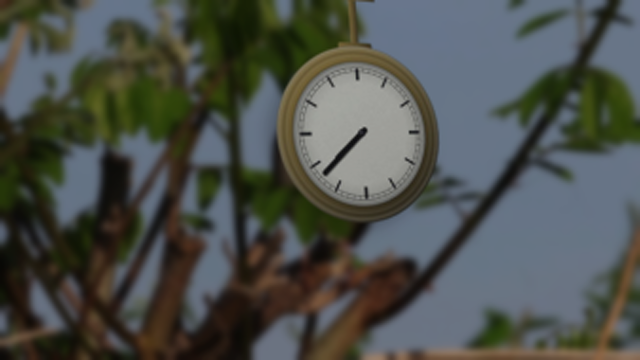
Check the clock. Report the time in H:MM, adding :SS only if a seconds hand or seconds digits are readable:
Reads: 7:38
